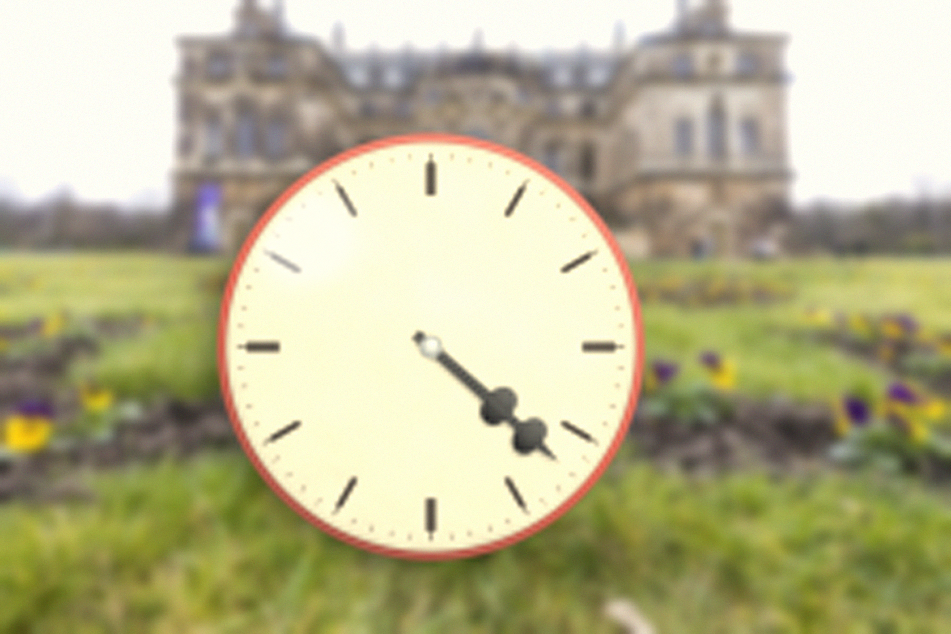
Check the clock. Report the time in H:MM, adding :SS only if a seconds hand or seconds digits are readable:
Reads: 4:22
